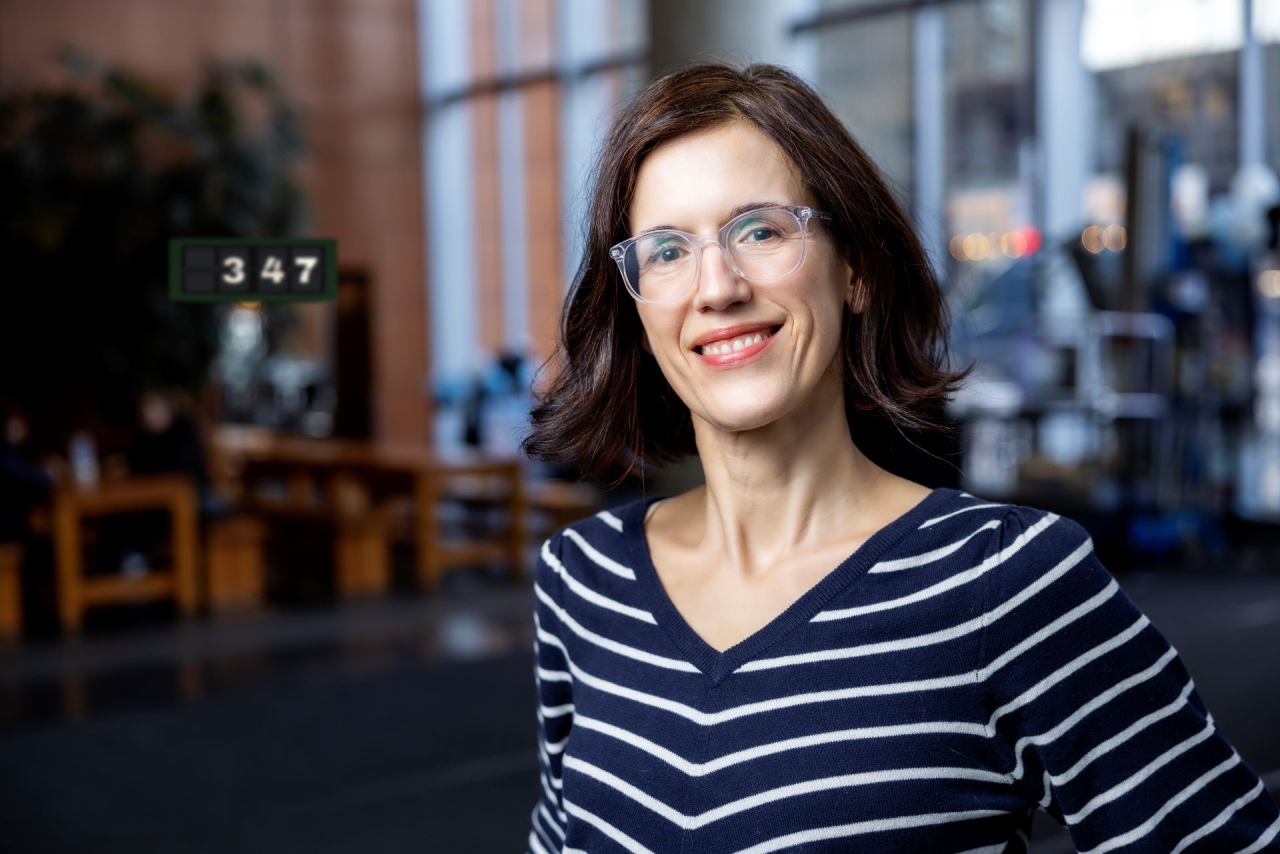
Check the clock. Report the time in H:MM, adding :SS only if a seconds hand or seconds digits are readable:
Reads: 3:47
